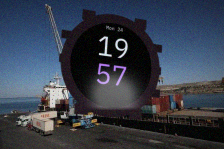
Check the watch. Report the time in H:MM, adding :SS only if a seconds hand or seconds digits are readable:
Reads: 19:57
